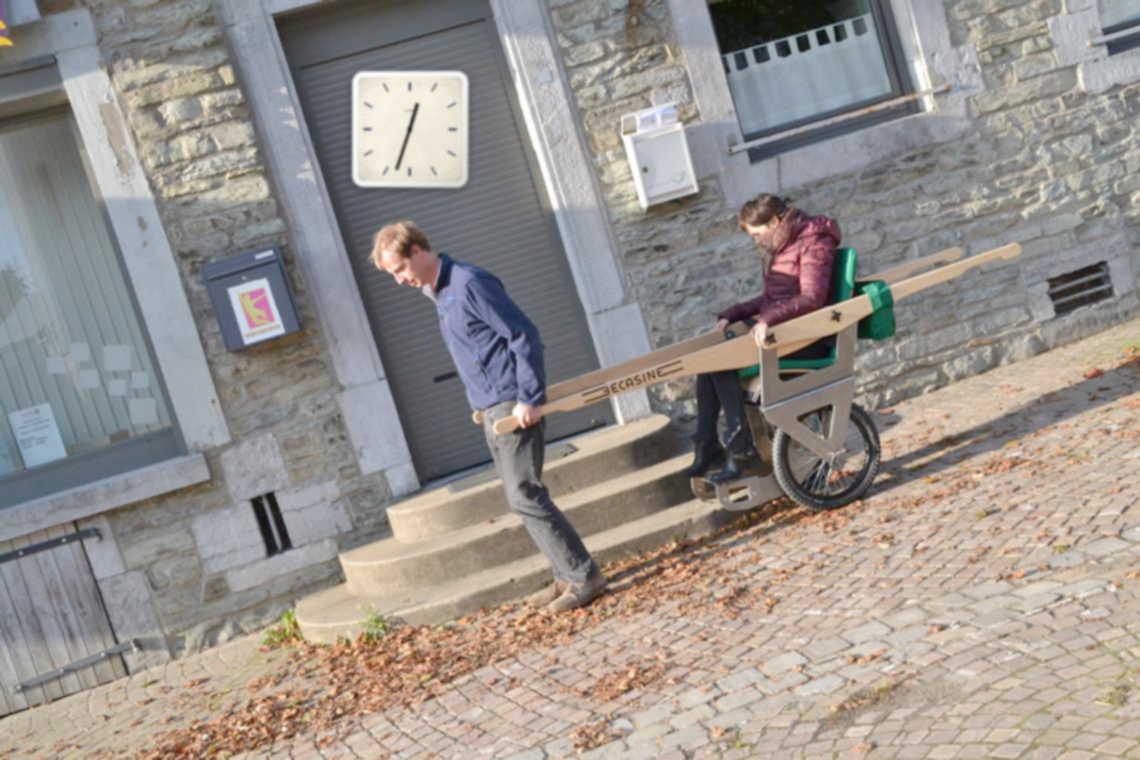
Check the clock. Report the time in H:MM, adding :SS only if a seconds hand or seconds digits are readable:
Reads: 12:33
